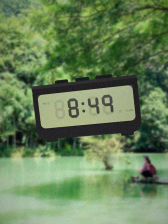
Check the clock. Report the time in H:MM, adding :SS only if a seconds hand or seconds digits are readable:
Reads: 8:49
